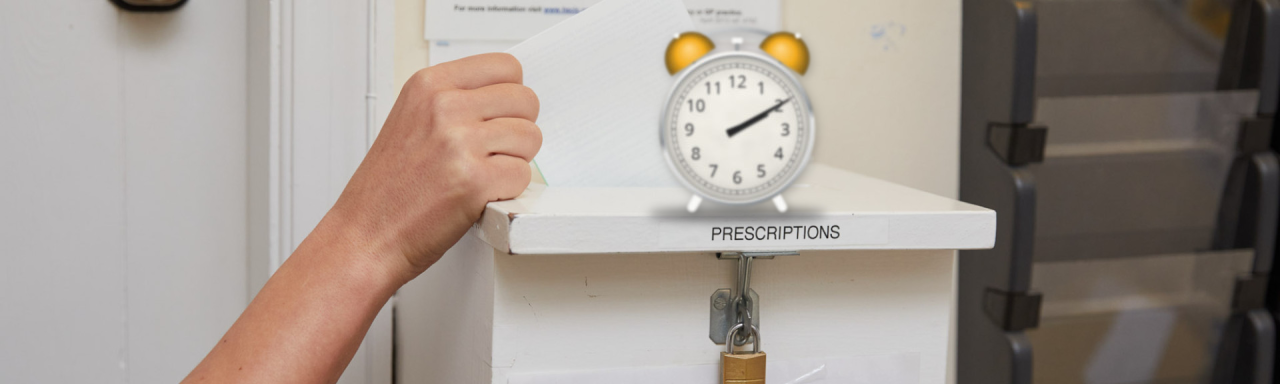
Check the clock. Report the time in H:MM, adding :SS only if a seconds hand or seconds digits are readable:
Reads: 2:10
